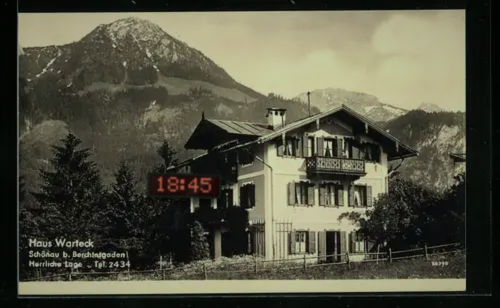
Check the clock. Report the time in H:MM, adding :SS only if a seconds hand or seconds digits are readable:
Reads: 18:45
